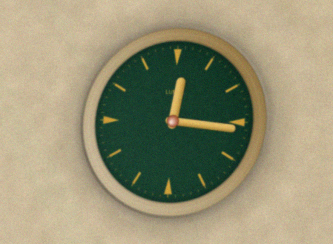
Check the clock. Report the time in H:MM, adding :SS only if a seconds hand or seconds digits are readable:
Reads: 12:16
